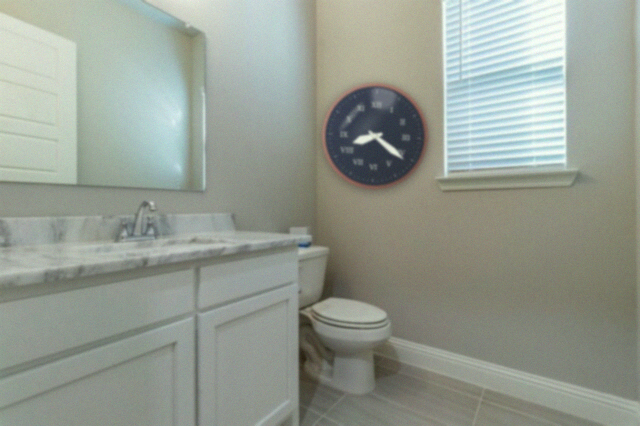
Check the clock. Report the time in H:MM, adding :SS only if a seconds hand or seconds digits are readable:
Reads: 8:21
